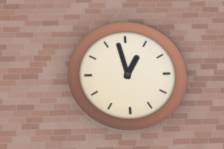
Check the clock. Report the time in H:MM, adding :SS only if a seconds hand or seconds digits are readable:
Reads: 12:58
